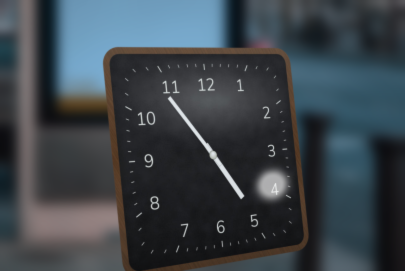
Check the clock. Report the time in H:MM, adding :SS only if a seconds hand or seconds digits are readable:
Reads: 4:54
